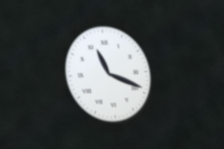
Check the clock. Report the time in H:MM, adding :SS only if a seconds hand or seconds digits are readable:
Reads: 11:19
